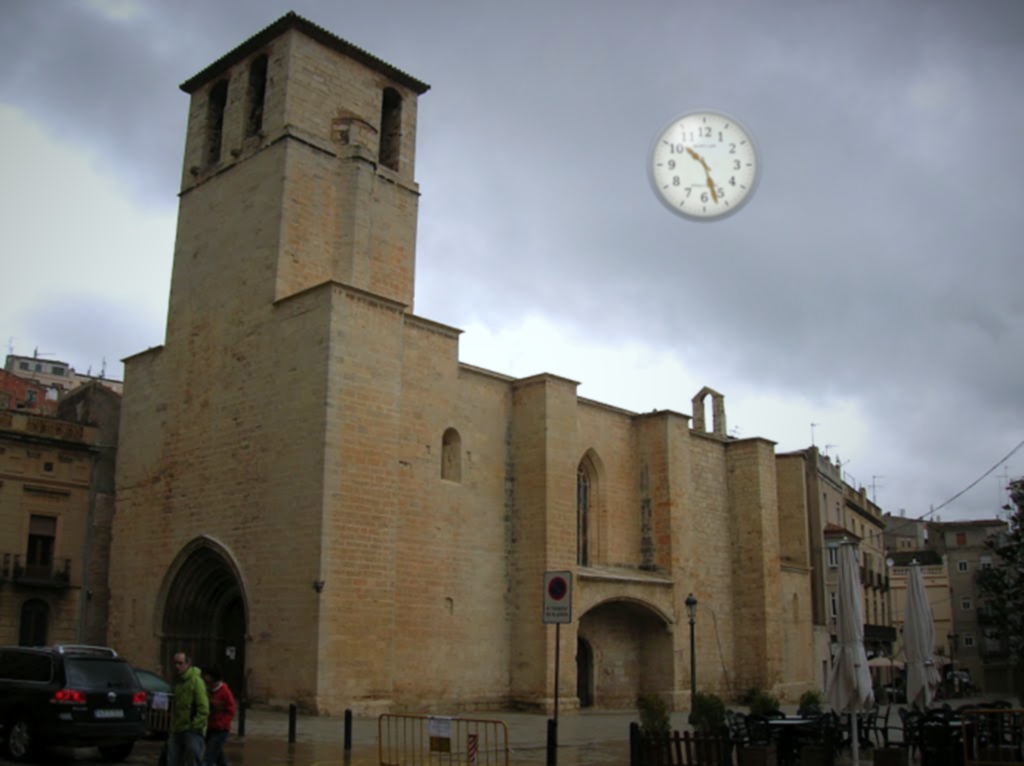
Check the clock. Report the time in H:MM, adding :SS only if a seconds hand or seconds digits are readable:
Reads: 10:27
